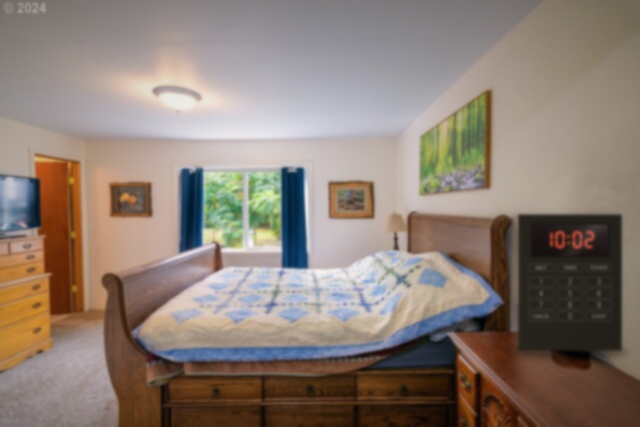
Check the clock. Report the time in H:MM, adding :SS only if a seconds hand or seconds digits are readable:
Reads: 10:02
